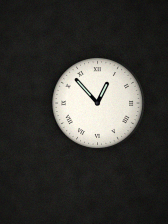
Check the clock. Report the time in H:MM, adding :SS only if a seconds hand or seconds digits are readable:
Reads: 12:53
